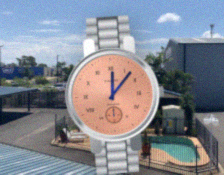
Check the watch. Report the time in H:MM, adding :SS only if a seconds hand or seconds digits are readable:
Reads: 12:07
